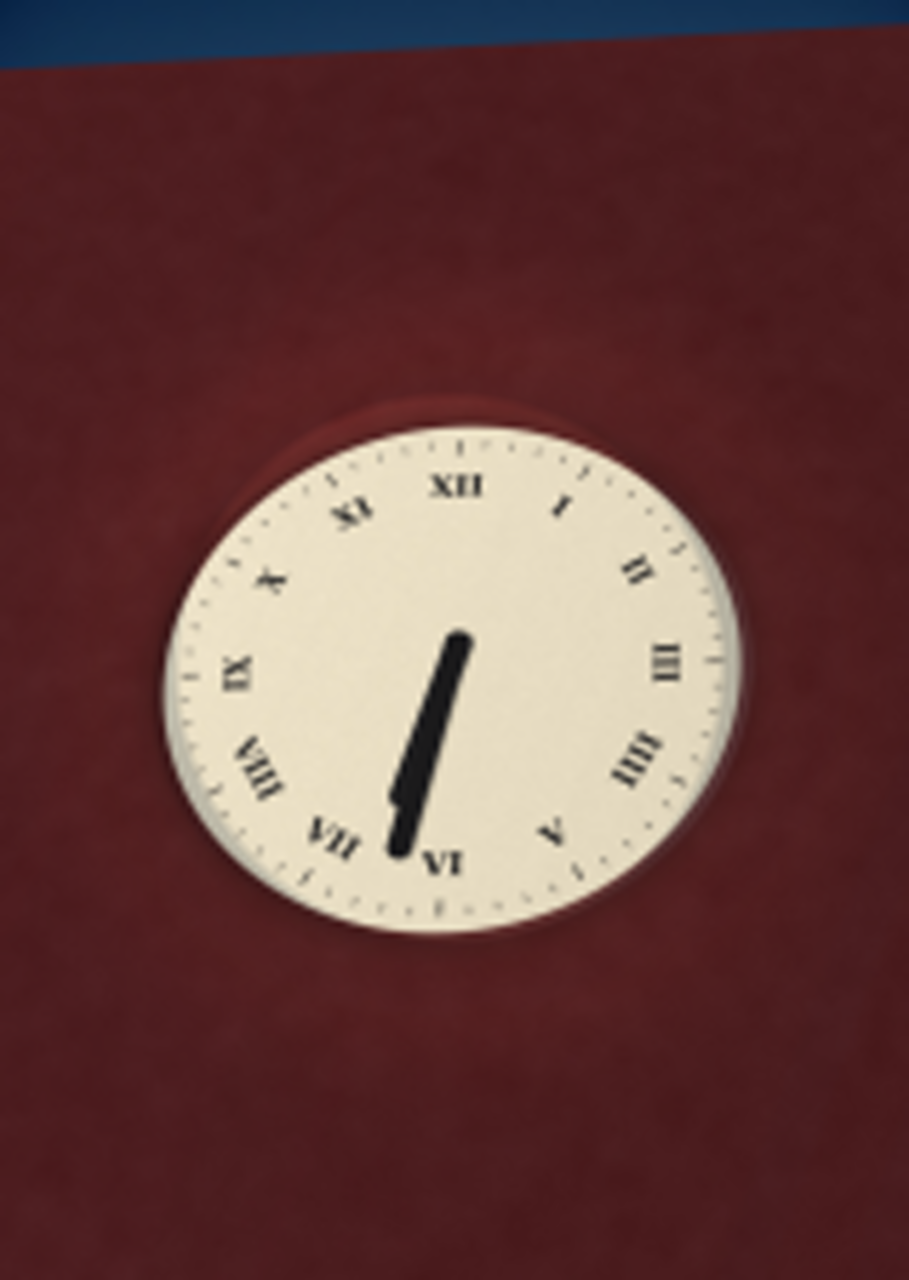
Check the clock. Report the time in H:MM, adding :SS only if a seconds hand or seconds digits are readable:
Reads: 6:32
